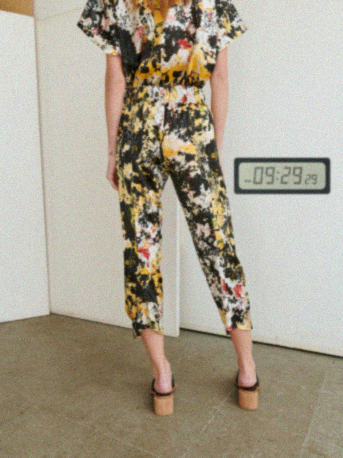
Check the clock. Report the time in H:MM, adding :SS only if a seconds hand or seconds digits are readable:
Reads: 9:29
